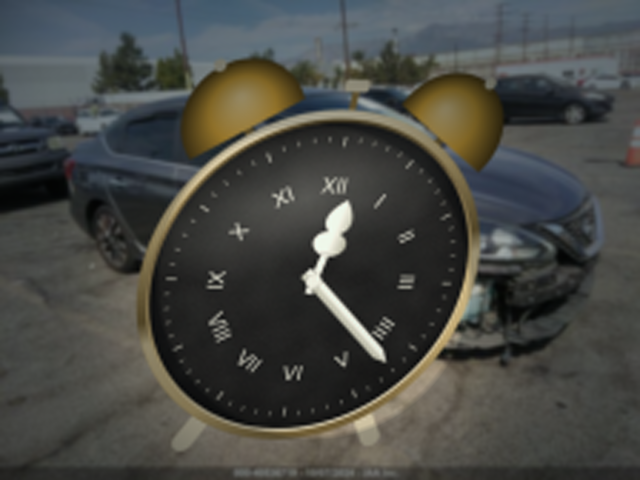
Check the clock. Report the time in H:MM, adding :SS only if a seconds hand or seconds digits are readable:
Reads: 12:22
